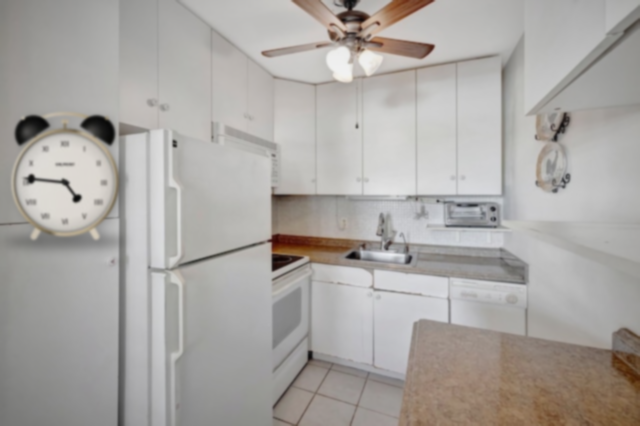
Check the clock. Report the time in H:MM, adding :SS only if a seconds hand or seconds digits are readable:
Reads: 4:46
